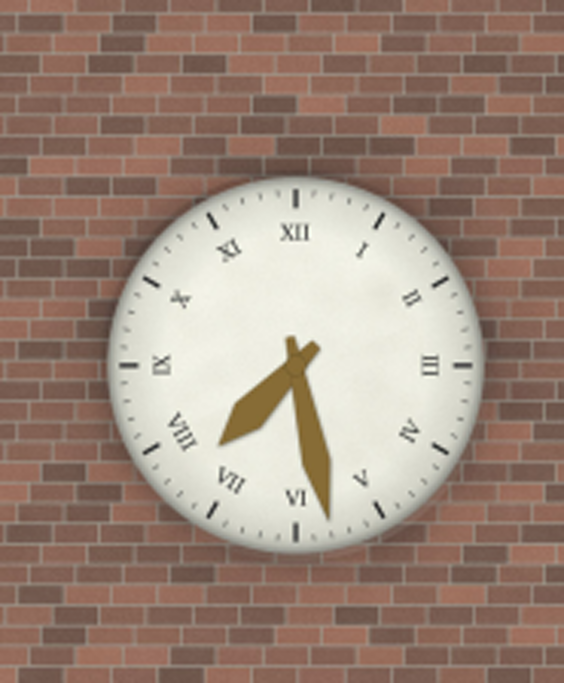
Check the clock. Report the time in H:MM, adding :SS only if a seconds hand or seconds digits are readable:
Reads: 7:28
